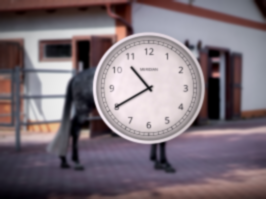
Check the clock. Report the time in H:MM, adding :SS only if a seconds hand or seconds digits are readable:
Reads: 10:40
